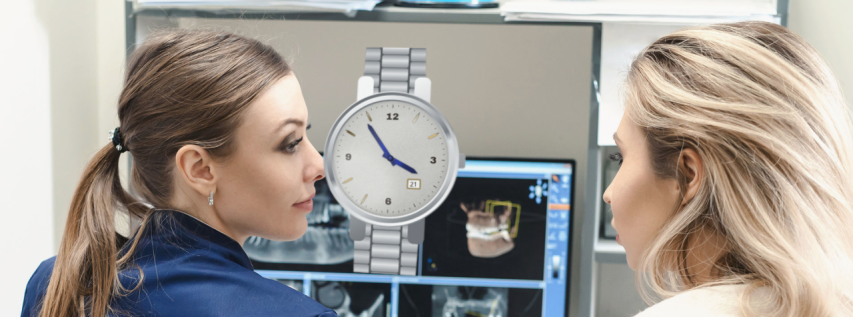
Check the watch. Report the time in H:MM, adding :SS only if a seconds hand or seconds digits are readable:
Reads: 3:54
